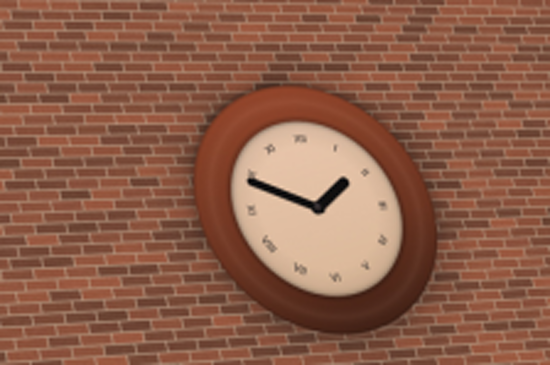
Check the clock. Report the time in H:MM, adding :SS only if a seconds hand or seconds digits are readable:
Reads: 1:49
